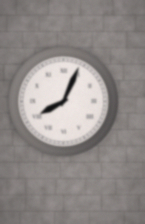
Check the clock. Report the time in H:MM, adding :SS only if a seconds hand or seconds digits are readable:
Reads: 8:04
